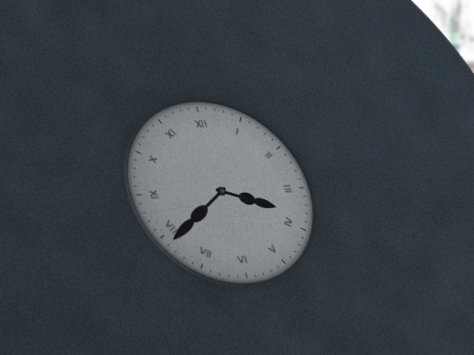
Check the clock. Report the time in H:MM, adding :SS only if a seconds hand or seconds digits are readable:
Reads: 3:39
